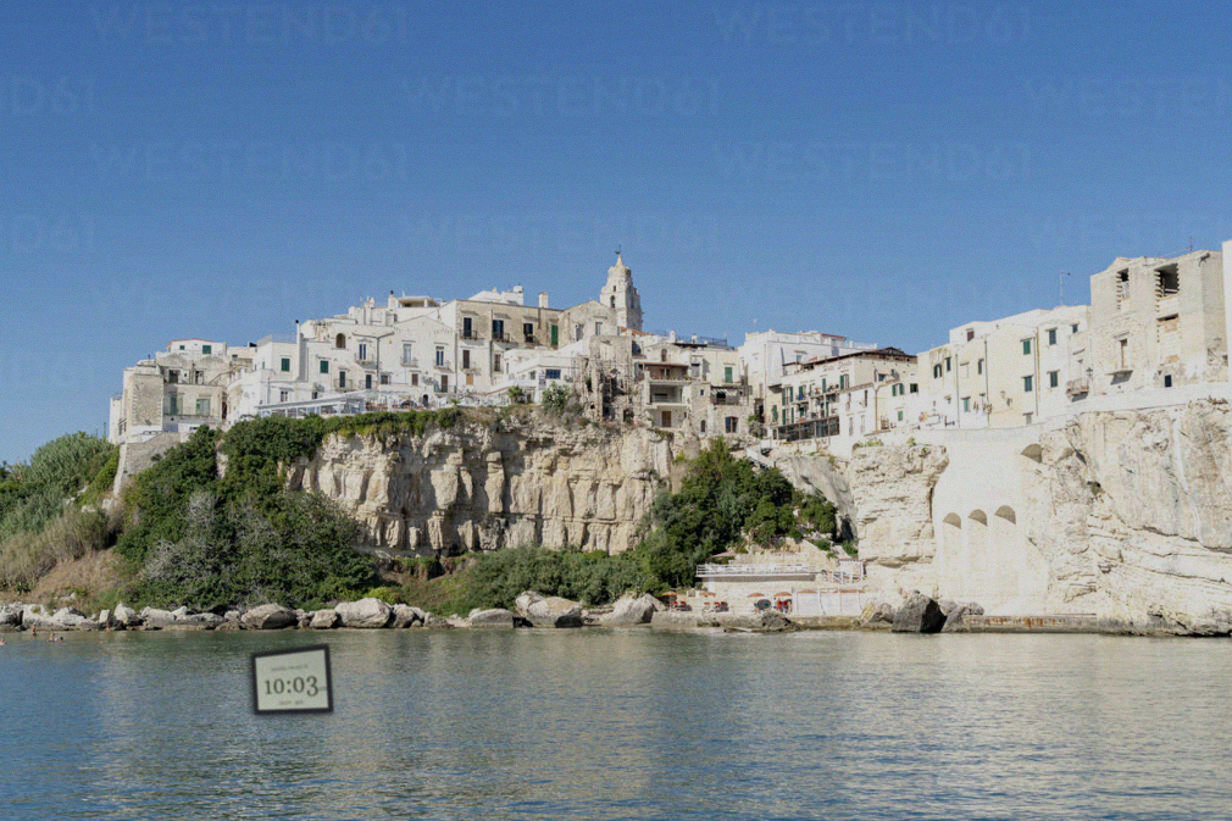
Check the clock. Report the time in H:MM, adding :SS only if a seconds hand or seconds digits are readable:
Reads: 10:03
